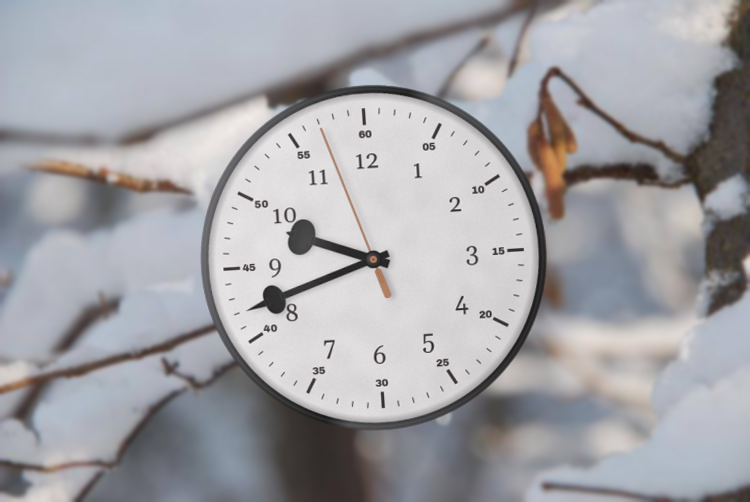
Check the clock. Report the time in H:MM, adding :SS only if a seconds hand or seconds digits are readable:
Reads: 9:41:57
